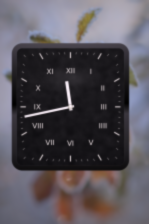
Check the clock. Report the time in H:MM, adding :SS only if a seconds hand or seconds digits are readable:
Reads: 11:43
